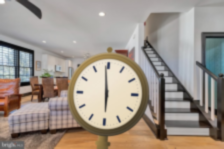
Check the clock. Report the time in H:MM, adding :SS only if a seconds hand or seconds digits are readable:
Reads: 5:59
